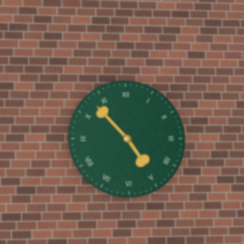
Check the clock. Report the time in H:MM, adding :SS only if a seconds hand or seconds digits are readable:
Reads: 4:53
